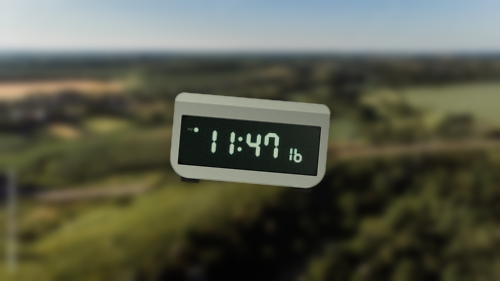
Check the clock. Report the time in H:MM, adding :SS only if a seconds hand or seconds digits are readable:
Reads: 11:47:16
